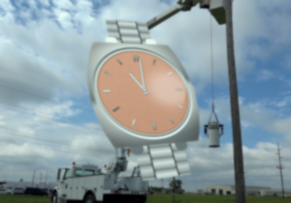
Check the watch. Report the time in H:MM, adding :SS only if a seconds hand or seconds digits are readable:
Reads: 11:01
